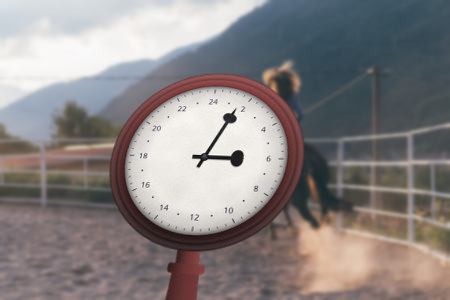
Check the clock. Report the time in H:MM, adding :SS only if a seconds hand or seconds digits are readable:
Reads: 6:04
